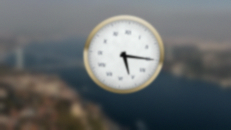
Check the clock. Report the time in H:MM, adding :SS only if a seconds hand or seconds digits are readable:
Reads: 5:15
